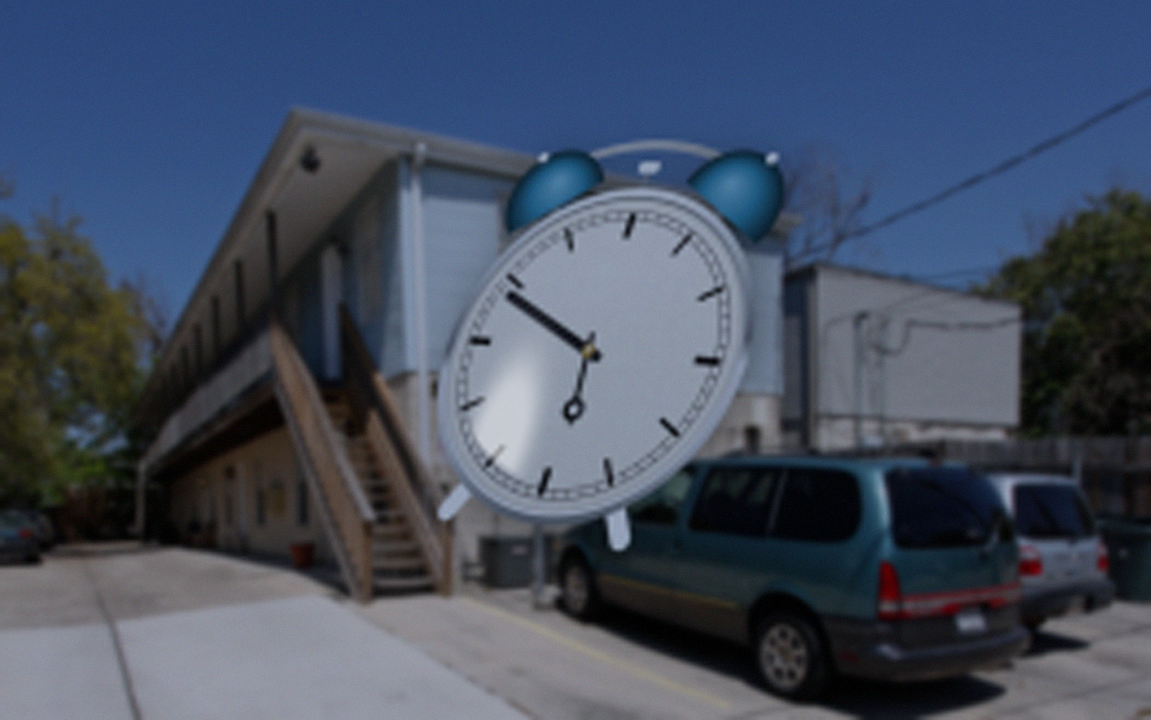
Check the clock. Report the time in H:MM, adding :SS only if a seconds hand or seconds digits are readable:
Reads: 5:49
